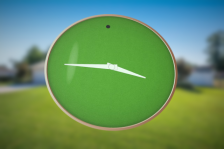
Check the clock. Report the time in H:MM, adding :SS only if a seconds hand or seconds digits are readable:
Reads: 3:46
